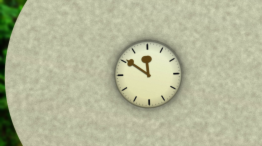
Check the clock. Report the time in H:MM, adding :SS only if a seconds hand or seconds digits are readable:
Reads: 11:51
